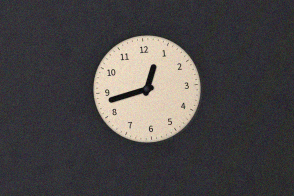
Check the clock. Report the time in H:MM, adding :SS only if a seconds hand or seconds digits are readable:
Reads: 12:43
